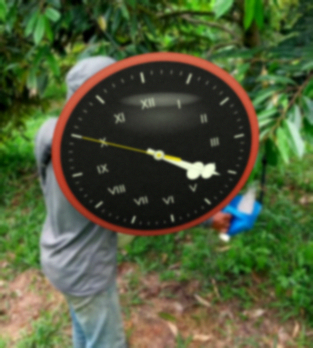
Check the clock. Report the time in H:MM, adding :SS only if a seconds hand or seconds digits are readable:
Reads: 4:20:50
